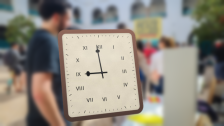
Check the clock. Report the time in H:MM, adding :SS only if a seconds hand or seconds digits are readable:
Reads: 8:59
